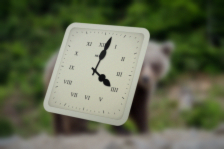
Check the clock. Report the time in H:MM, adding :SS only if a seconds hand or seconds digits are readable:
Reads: 4:02
